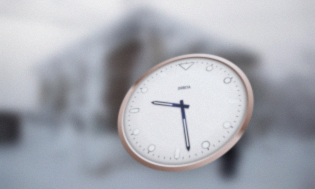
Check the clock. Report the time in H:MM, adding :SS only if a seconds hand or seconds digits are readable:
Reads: 9:28
